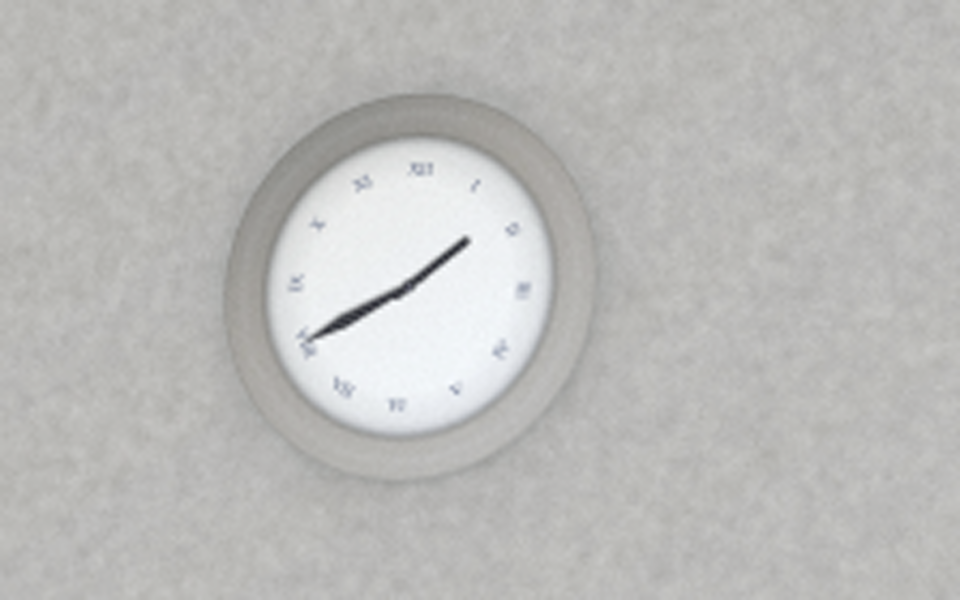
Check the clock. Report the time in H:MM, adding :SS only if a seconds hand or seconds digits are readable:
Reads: 1:40
